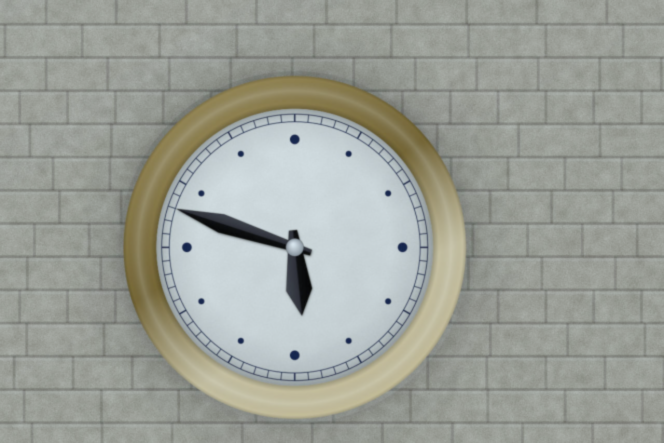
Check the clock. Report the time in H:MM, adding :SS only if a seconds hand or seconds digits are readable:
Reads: 5:48
